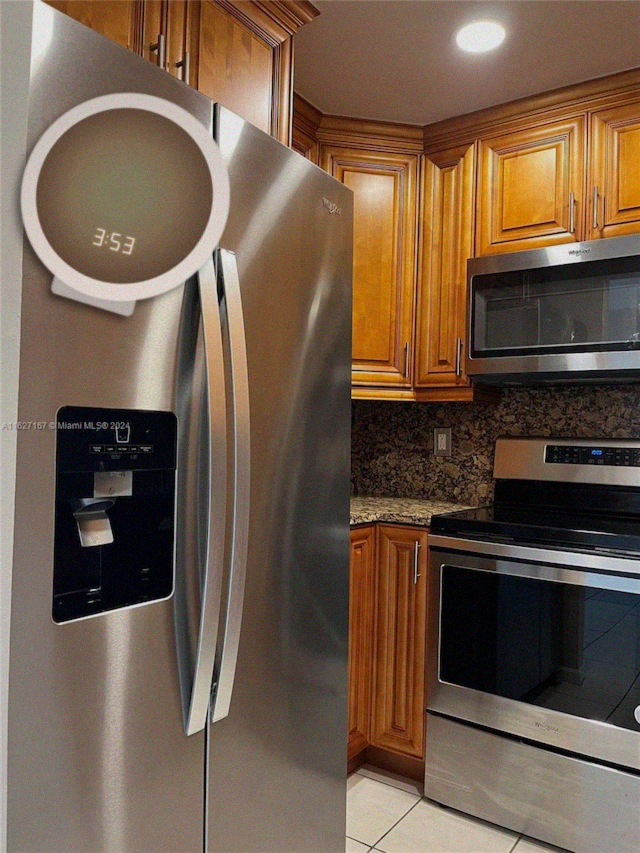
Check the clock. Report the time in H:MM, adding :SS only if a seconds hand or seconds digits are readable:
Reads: 3:53
